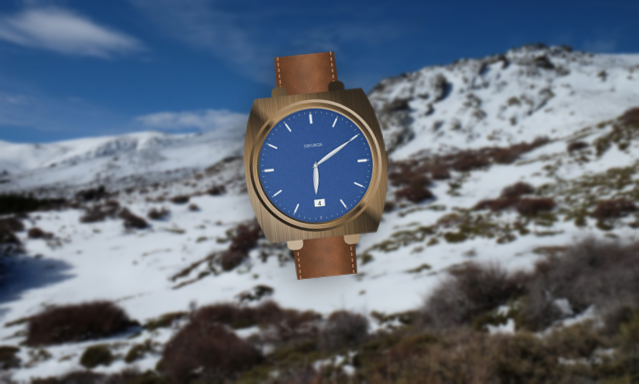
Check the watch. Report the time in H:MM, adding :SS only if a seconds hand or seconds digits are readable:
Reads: 6:10
